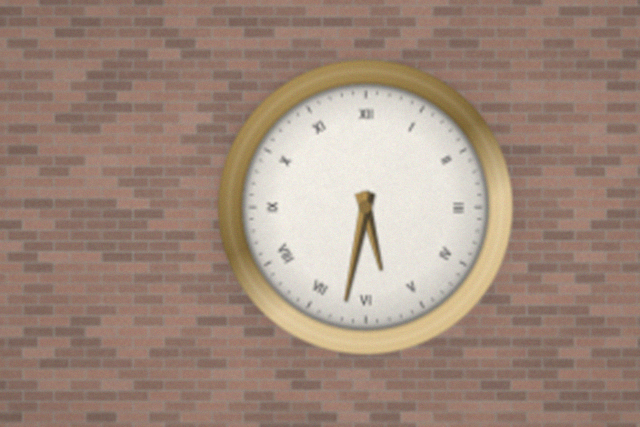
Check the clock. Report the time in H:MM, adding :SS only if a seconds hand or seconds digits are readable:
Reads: 5:32
